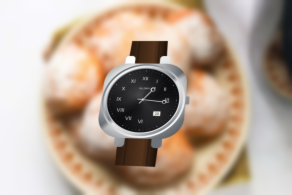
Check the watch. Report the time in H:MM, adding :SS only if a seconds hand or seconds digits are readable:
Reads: 1:16
